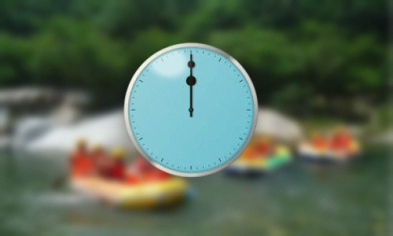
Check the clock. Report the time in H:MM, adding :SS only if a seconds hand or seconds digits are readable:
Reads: 12:00
